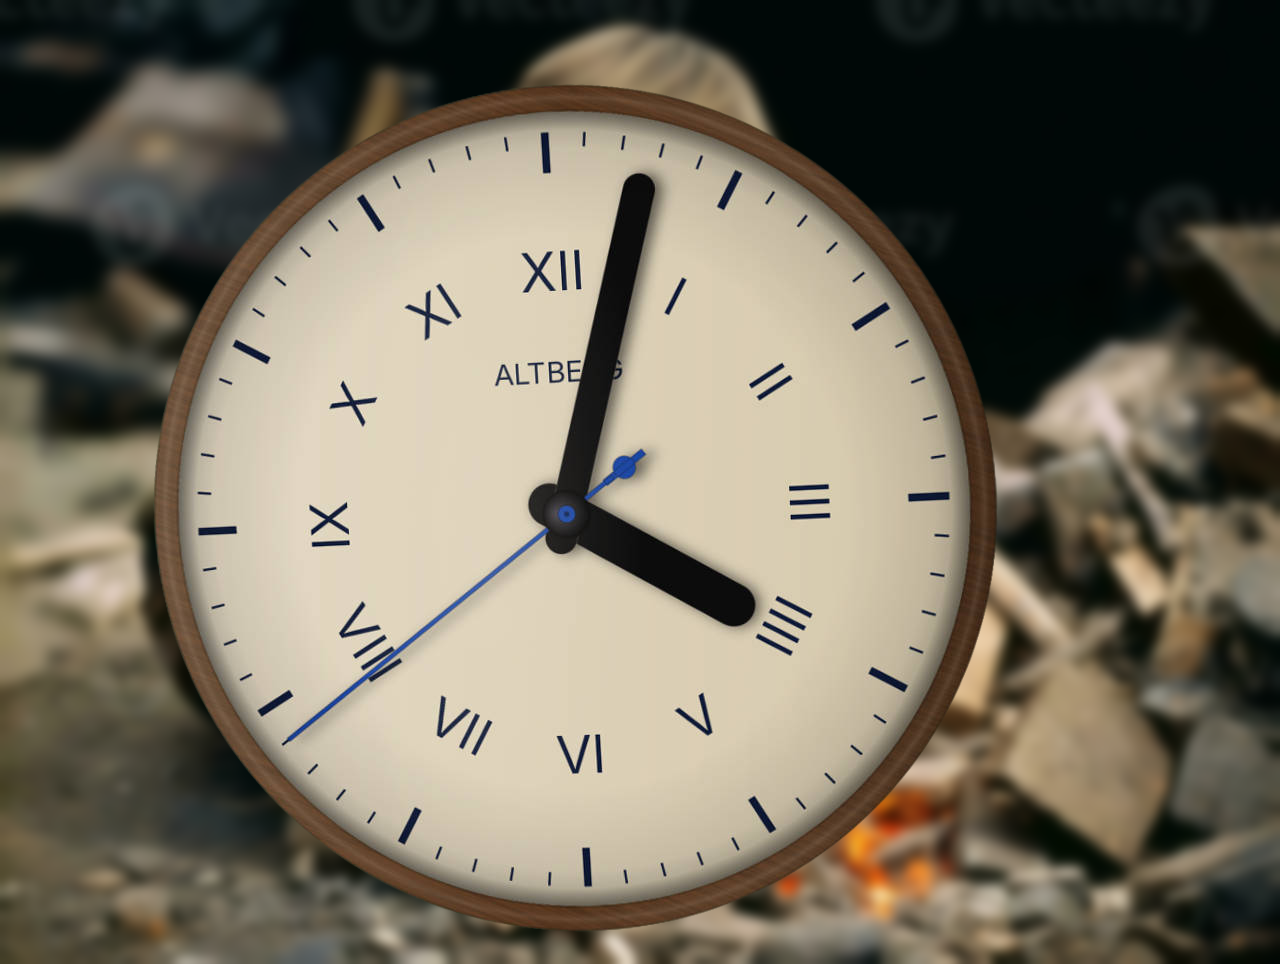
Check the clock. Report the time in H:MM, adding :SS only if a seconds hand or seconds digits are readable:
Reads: 4:02:39
